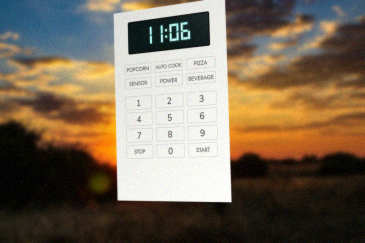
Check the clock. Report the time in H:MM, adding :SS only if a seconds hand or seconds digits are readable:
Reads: 11:06
